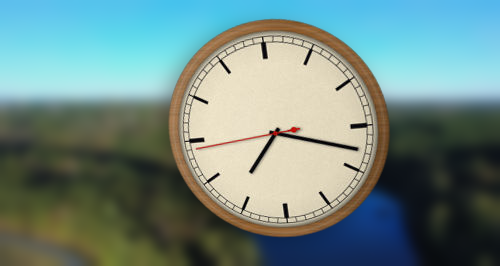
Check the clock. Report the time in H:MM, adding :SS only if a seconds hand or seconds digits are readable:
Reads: 7:17:44
